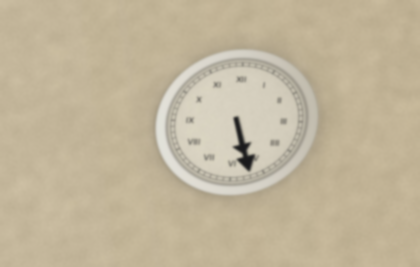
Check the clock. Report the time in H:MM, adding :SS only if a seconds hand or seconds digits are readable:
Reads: 5:27
